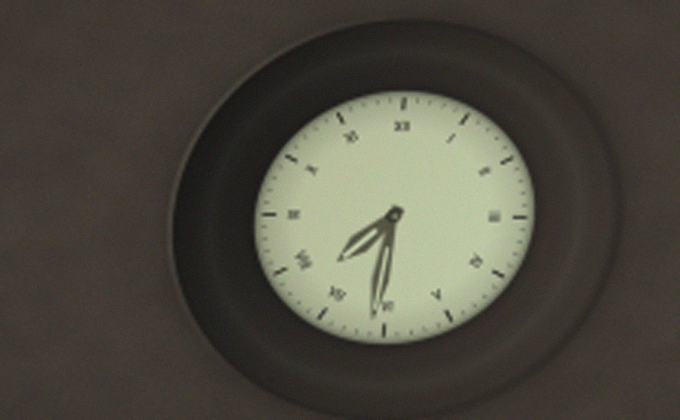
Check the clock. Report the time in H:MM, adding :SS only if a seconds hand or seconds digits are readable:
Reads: 7:31
